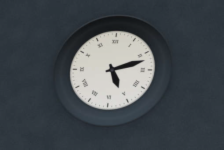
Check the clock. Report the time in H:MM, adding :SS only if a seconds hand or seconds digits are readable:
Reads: 5:12
